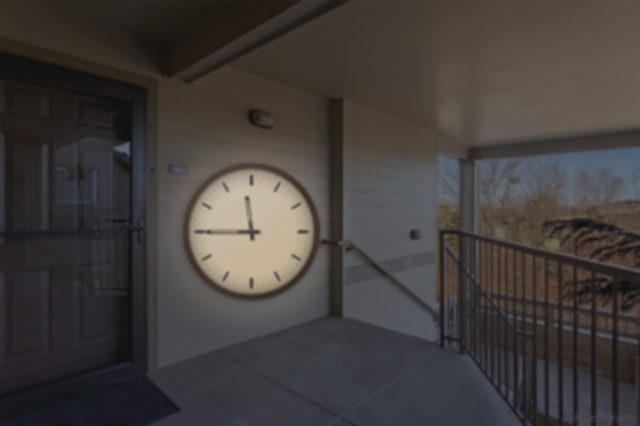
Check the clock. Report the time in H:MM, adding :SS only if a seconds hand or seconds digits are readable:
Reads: 11:45
